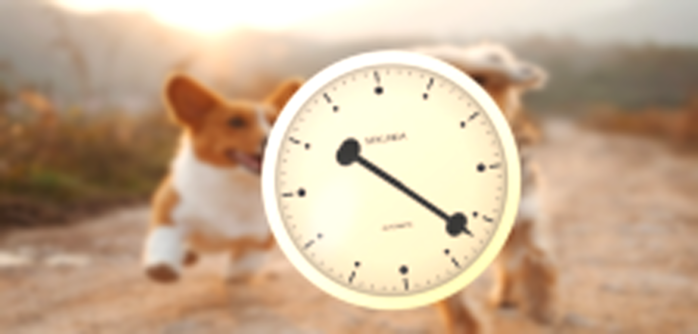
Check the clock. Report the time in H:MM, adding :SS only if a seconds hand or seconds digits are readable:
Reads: 10:22
